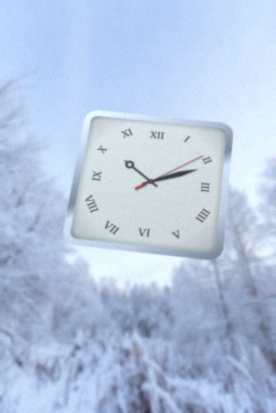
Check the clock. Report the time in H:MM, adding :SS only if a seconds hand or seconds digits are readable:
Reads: 10:11:09
